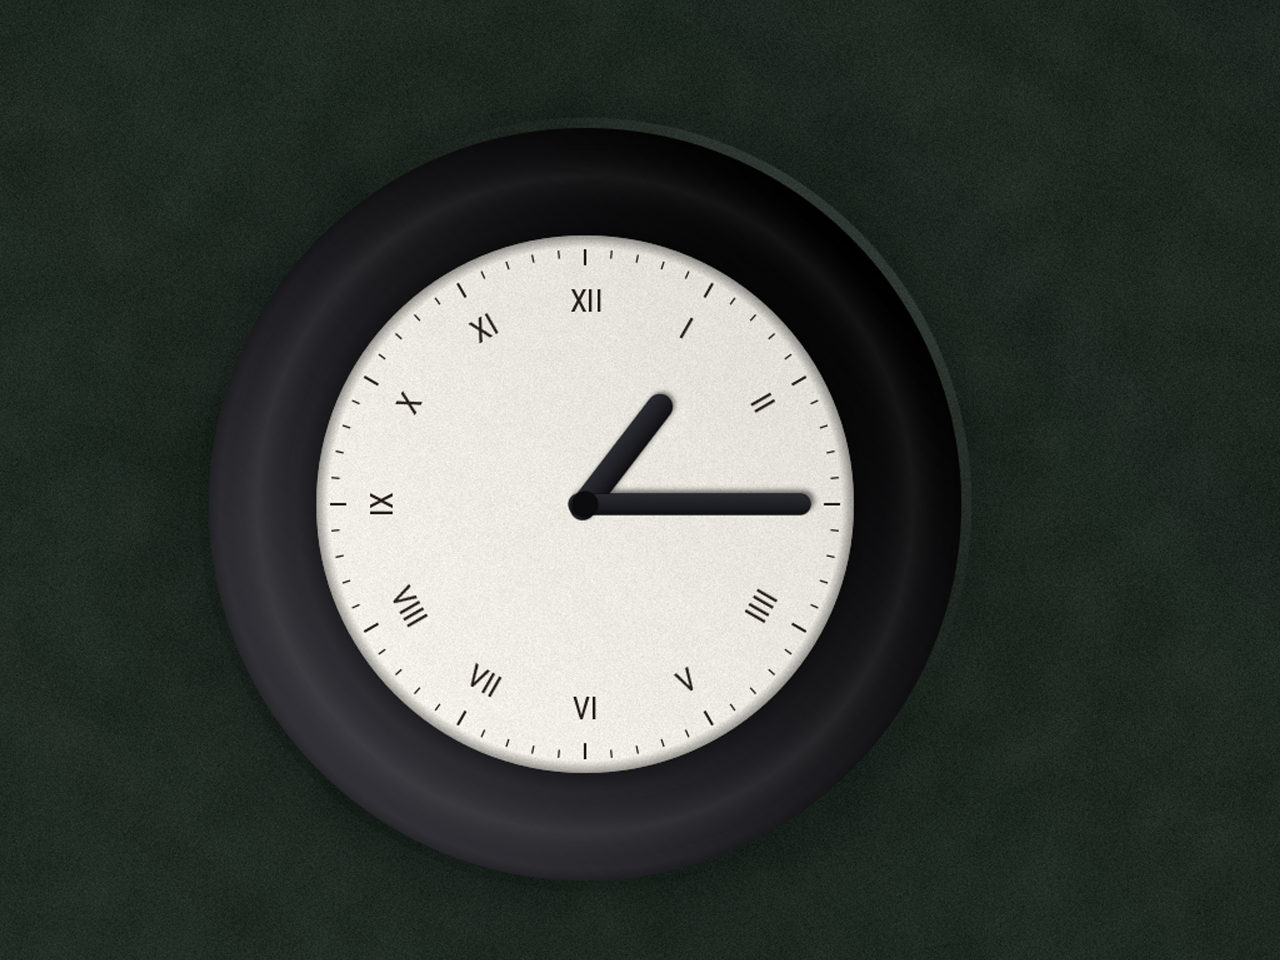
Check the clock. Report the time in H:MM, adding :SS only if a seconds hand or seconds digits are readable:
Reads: 1:15
